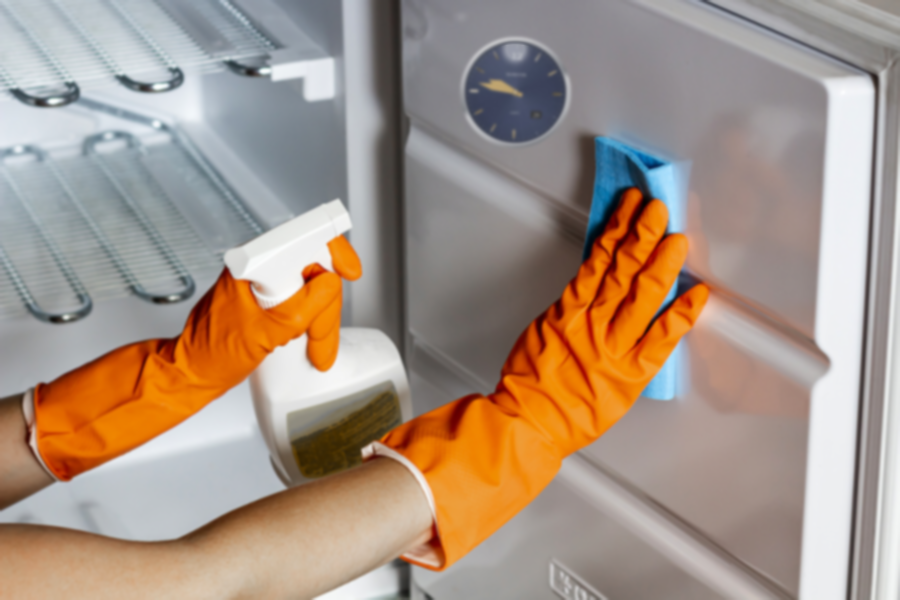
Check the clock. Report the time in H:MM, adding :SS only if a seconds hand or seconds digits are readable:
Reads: 9:47
